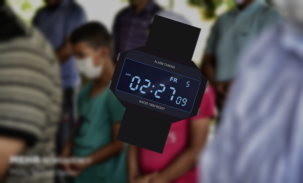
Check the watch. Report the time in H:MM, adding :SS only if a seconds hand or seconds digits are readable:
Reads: 2:27:09
